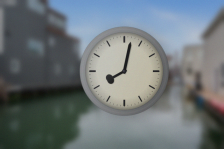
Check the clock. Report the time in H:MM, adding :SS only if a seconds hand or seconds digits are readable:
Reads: 8:02
